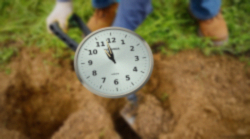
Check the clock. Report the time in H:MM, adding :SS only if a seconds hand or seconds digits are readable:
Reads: 10:58
